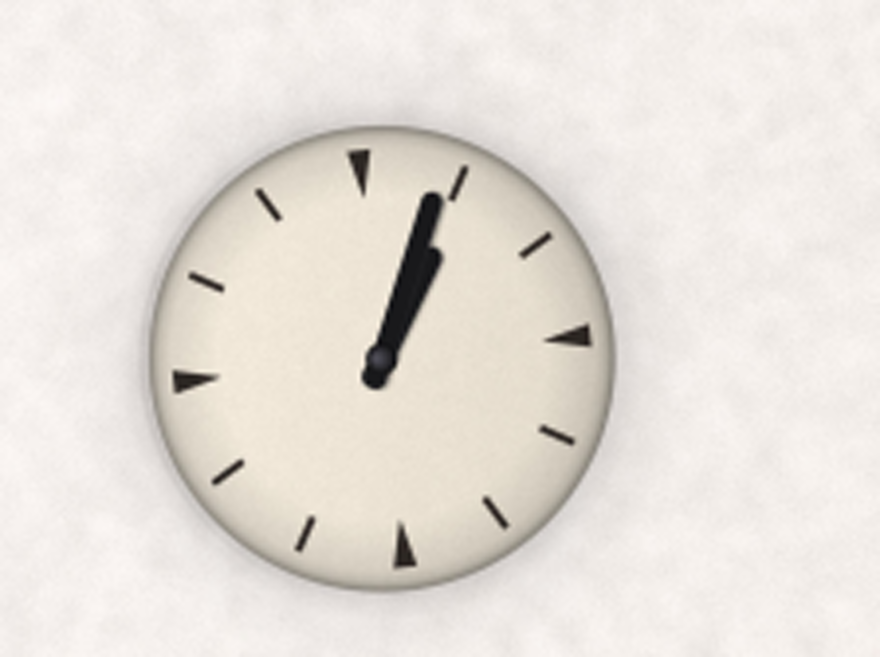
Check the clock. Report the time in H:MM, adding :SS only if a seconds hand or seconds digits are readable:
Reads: 1:04
